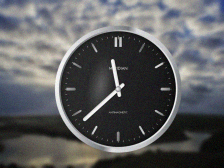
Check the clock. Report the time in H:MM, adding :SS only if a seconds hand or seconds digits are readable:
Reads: 11:38
